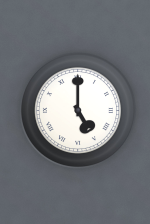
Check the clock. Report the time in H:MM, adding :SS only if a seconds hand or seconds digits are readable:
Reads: 5:00
